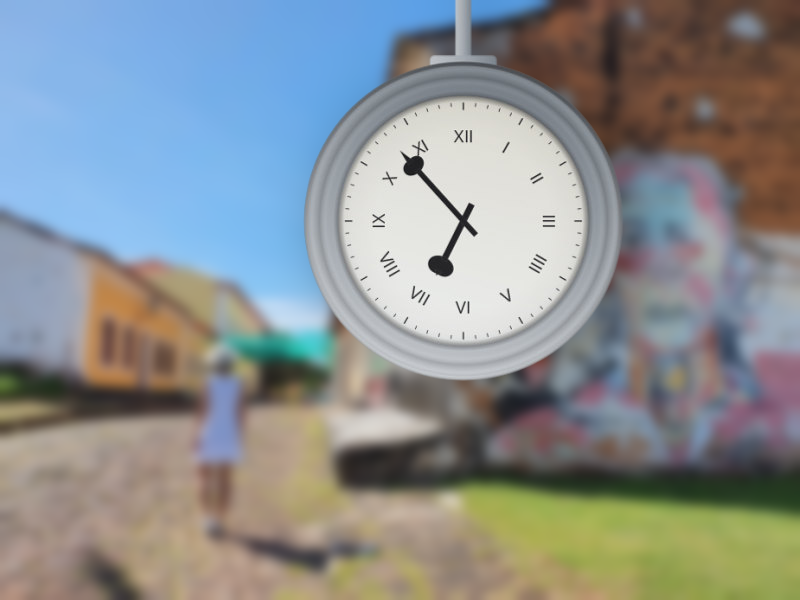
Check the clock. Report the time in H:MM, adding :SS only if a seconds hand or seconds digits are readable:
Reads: 6:53
